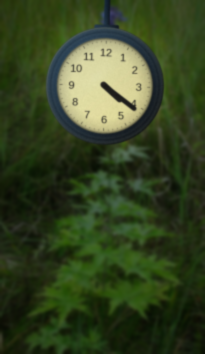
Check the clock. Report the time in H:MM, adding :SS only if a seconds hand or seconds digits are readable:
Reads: 4:21
